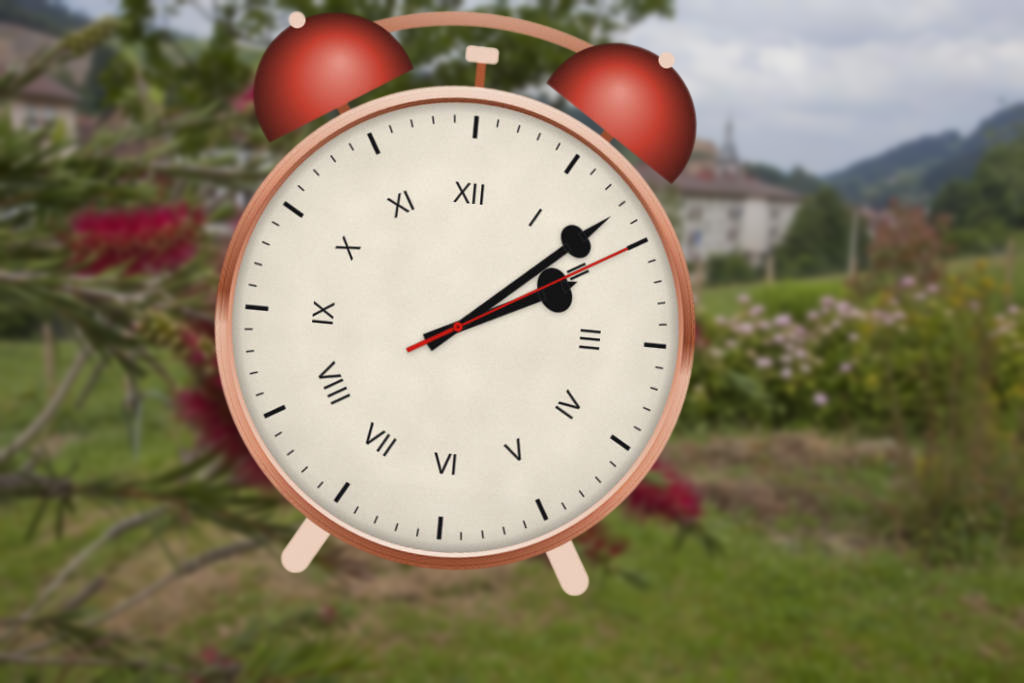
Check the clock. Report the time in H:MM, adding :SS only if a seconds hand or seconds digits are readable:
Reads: 2:08:10
